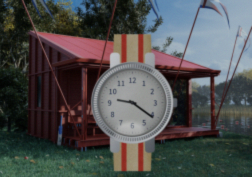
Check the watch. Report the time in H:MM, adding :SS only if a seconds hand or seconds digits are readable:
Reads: 9:21
